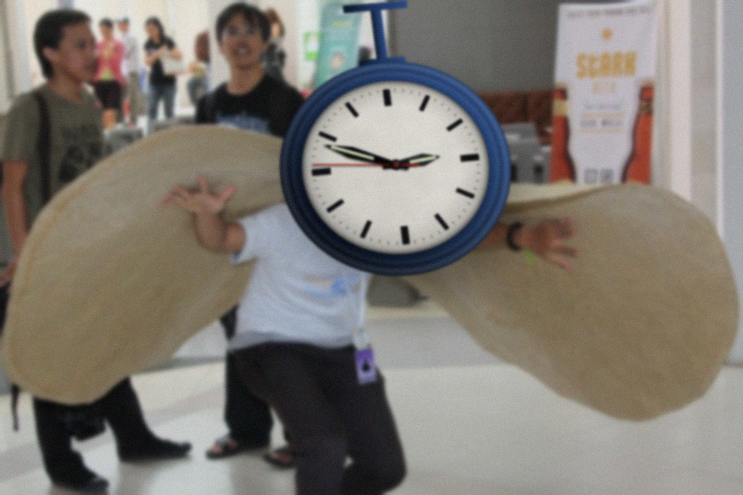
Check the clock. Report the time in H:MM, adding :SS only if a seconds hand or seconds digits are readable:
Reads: 2:48:46
